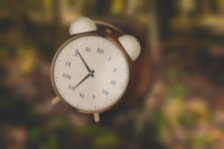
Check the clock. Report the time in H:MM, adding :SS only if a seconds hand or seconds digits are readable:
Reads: 6:51
